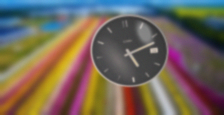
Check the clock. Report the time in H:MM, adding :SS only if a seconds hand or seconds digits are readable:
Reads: 5:12
